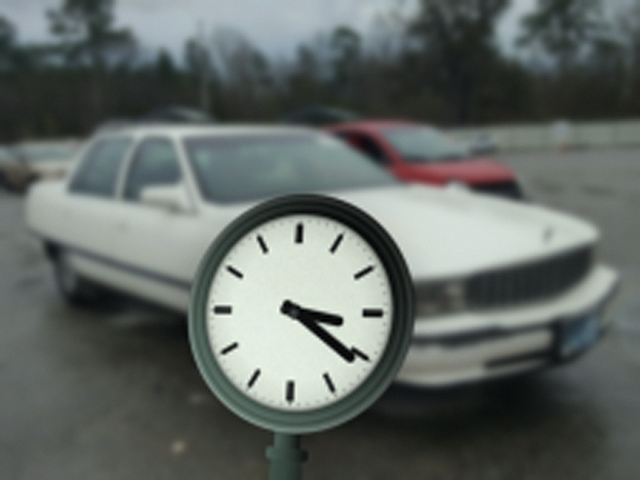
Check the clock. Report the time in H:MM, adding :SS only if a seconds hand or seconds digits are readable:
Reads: 3:21
